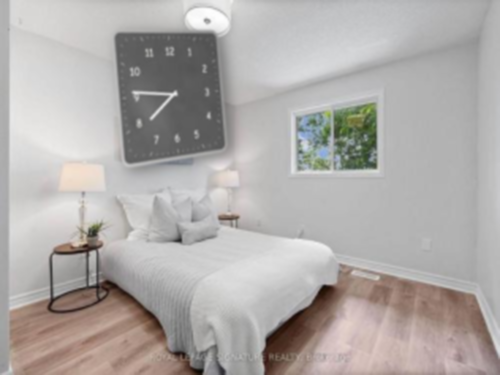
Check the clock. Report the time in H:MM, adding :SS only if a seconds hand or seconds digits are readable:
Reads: 7:46
